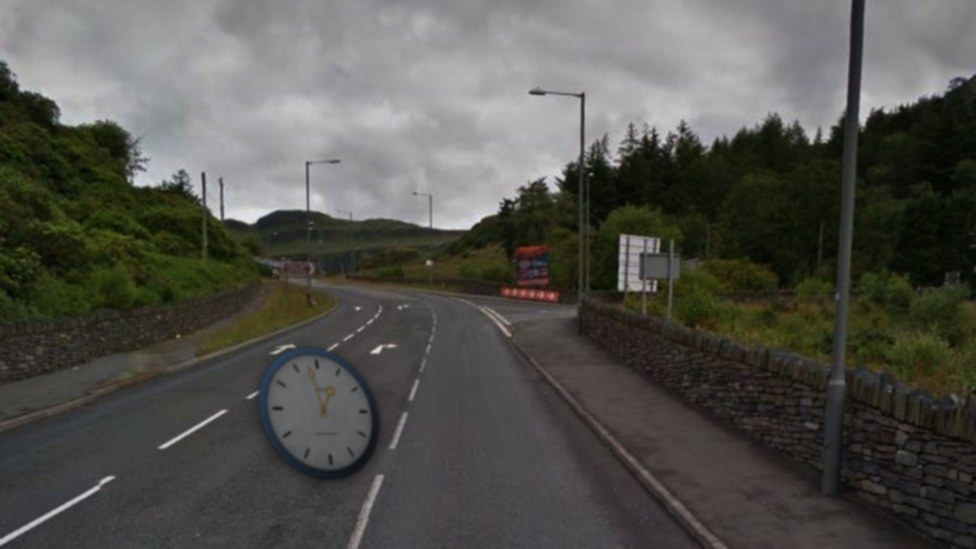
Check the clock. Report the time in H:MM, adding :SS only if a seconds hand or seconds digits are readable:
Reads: 12:58
